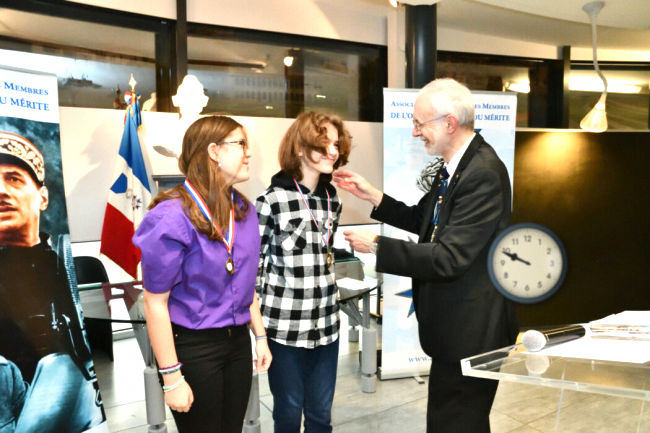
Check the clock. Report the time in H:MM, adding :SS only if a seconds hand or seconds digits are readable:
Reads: 9:49
